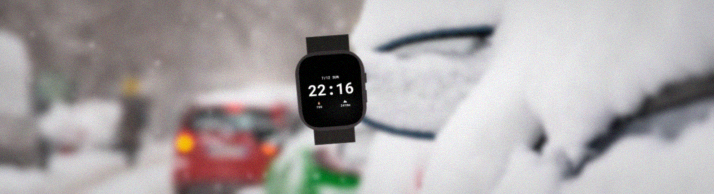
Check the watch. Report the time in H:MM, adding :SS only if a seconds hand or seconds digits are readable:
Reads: 22:16
